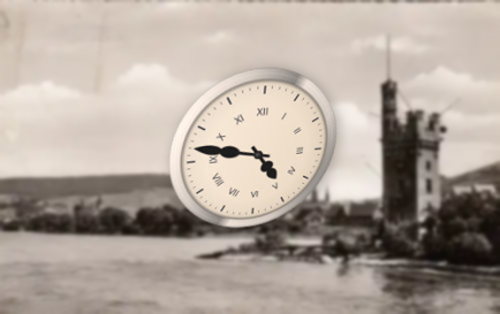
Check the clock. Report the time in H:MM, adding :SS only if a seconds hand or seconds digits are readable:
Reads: 4:47
